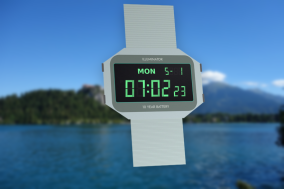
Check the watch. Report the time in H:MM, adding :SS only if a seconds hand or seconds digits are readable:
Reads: 7:02:23
